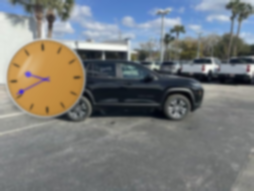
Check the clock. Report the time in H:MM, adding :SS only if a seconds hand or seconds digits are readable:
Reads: 9:41
